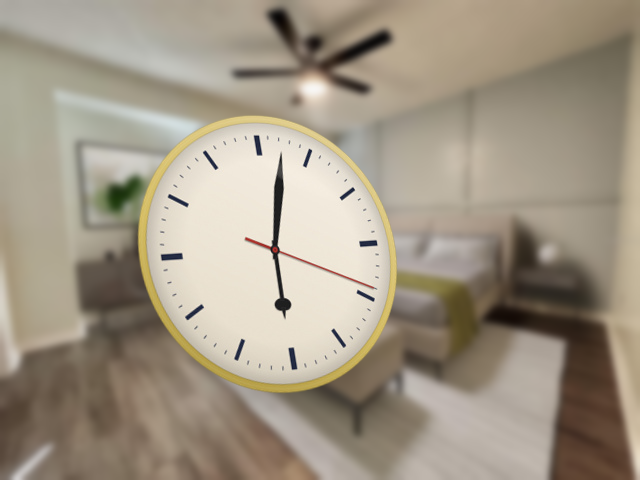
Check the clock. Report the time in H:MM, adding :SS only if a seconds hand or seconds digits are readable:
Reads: 6:02:19
